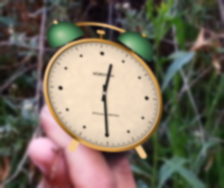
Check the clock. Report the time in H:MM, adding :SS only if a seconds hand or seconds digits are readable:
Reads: 12:30
